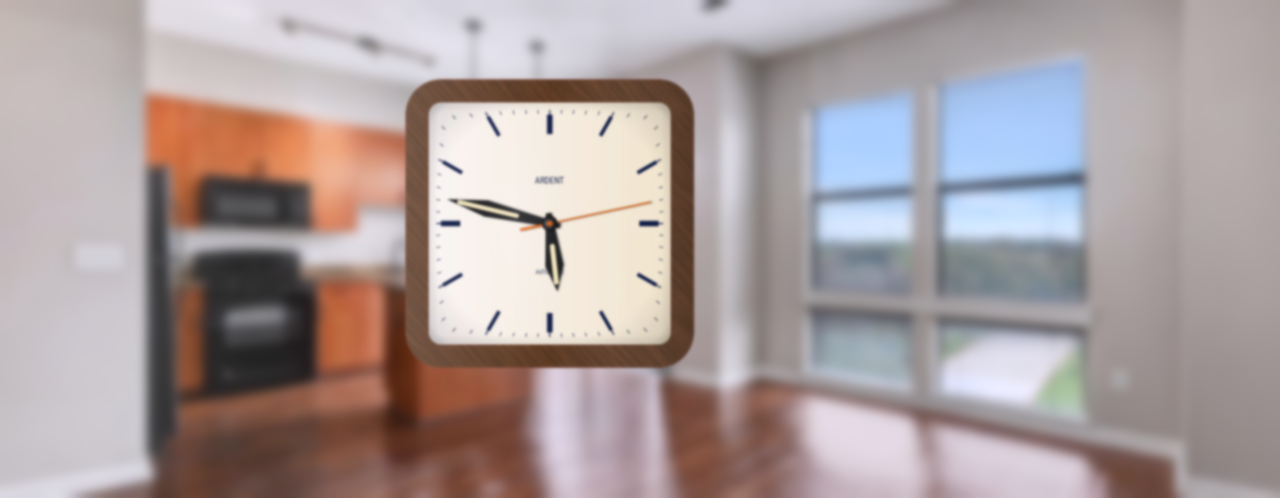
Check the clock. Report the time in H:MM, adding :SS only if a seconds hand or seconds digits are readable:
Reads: 5:47:13
